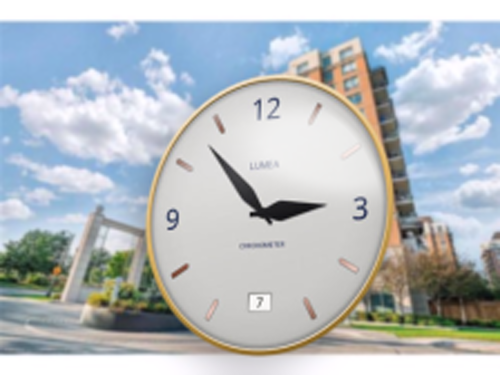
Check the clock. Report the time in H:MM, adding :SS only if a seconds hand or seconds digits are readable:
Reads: 2:53
